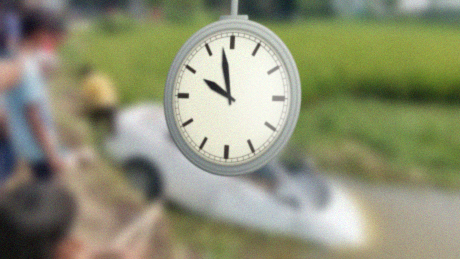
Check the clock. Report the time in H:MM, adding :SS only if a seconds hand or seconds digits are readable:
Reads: 9:58
